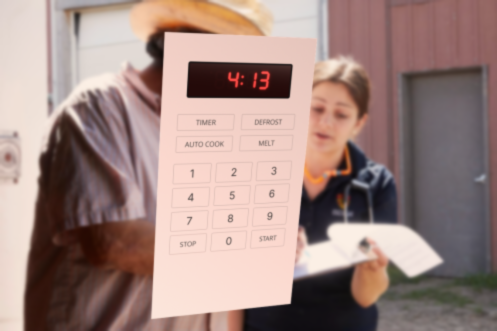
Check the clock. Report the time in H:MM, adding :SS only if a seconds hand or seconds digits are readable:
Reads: 4:13
